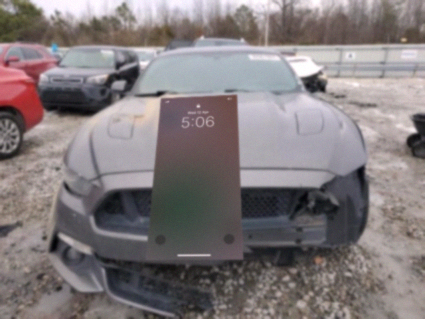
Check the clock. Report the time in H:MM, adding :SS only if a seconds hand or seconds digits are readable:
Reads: 5:06
